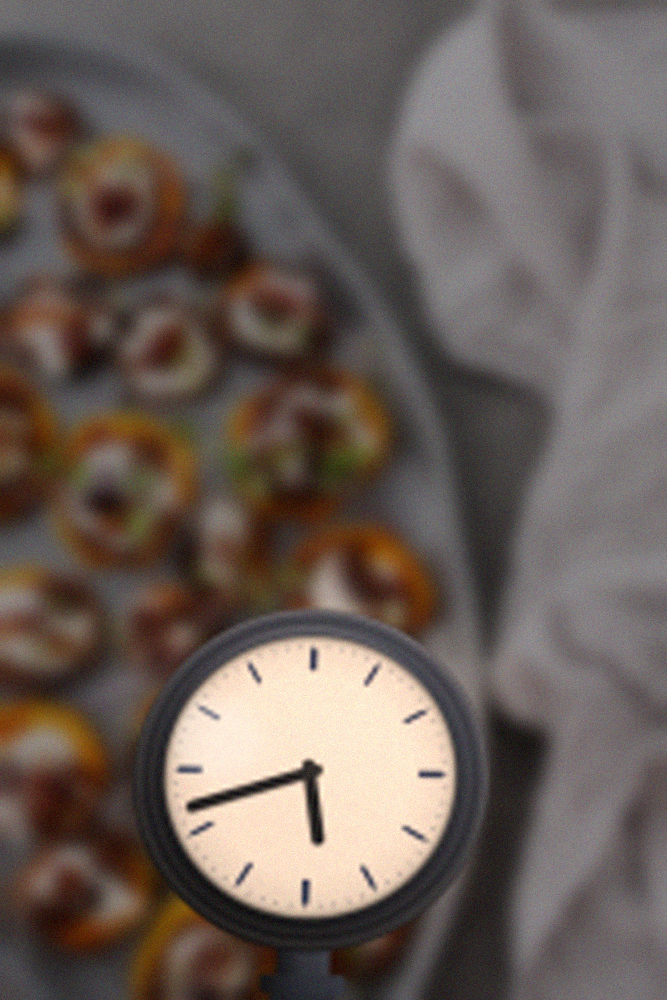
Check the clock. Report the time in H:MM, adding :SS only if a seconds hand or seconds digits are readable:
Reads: 5:42
